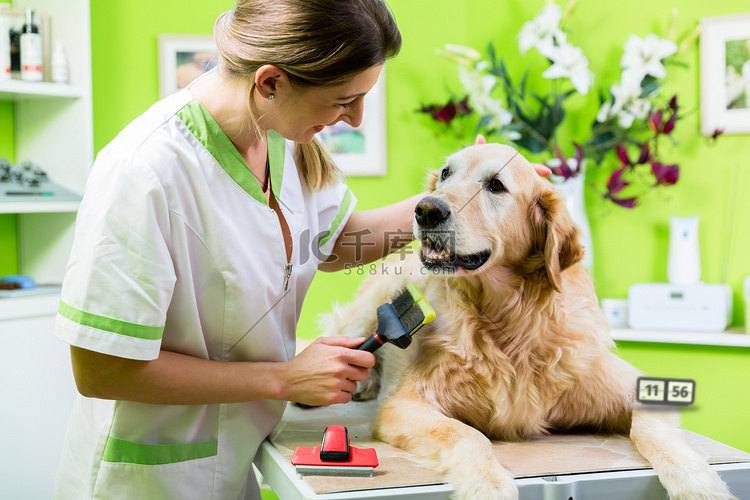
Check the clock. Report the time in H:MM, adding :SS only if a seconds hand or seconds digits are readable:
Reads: 11:56
